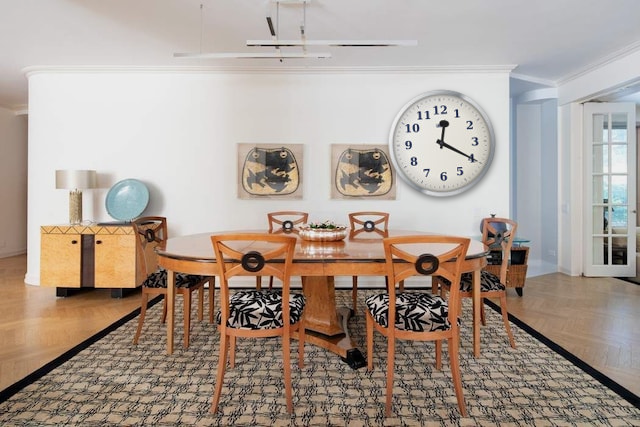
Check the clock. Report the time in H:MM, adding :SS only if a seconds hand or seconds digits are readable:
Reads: 12:20
